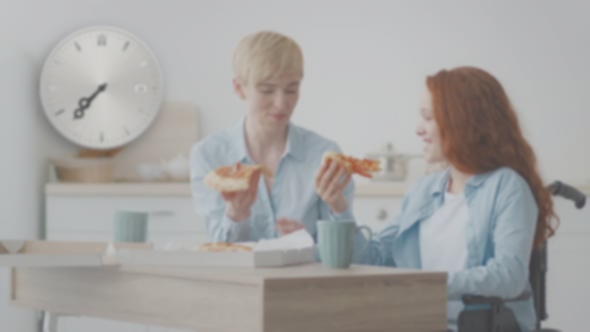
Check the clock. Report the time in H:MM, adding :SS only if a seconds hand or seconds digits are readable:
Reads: 7:37
